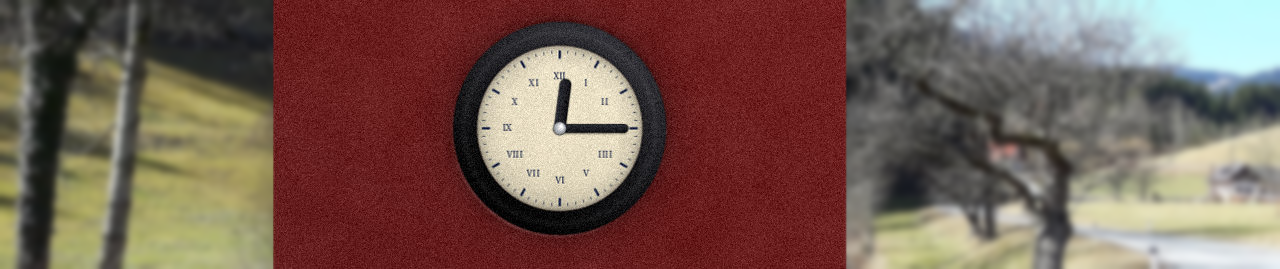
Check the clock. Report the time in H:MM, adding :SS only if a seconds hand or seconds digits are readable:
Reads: 12:15
